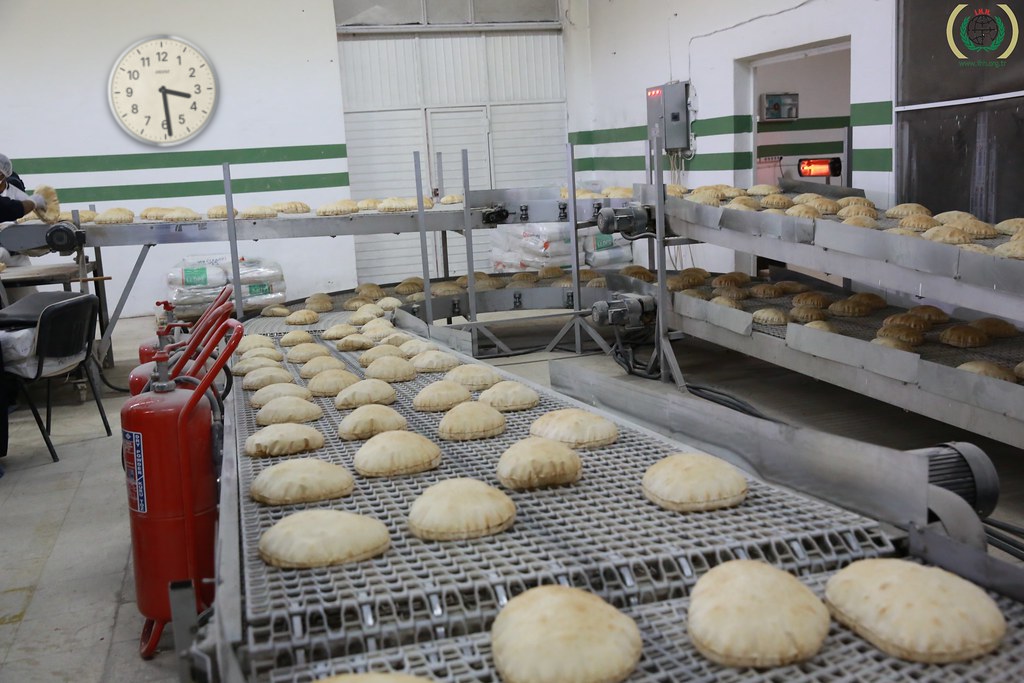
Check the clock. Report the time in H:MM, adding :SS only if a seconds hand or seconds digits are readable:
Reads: 3:29
